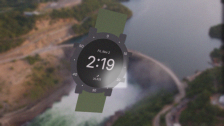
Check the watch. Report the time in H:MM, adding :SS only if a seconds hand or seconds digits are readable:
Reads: 2:19
